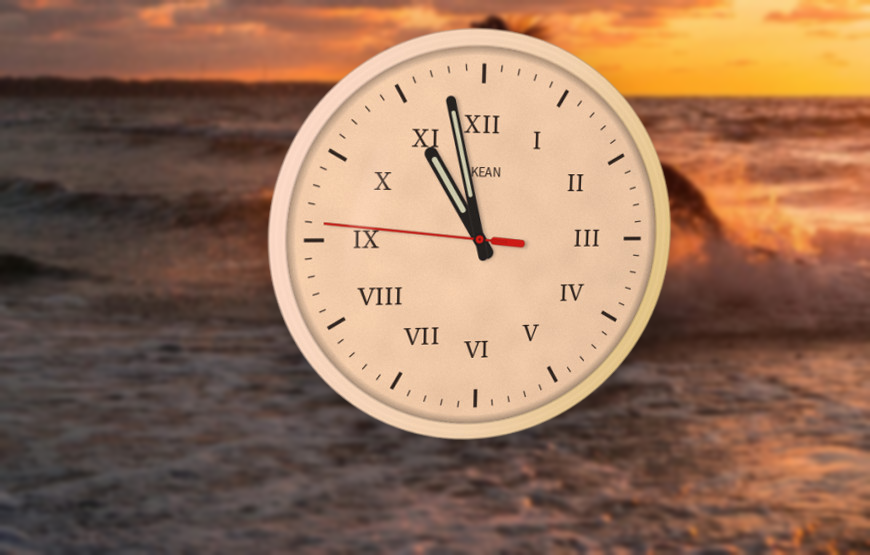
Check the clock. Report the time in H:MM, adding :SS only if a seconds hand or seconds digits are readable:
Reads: 10:57:46
